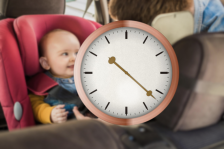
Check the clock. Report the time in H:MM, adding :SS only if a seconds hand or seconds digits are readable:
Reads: 10:22
